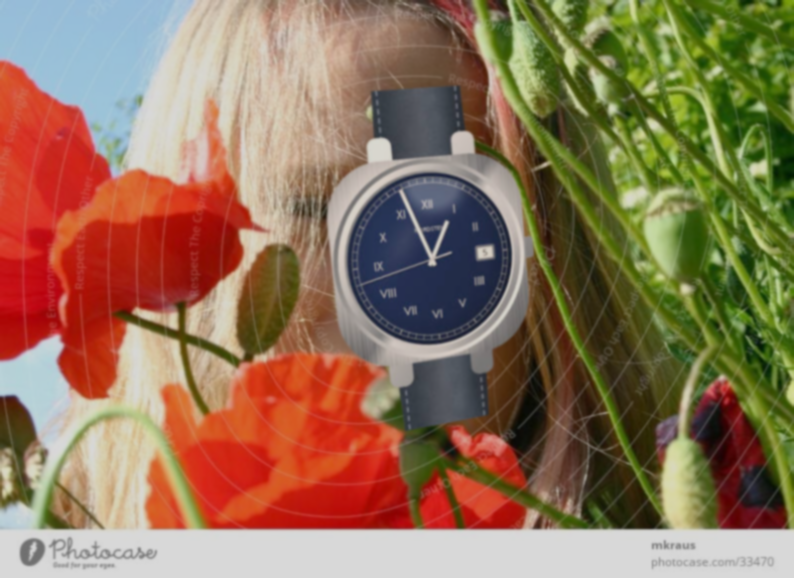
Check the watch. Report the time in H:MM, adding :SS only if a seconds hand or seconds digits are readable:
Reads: 12:56:43
